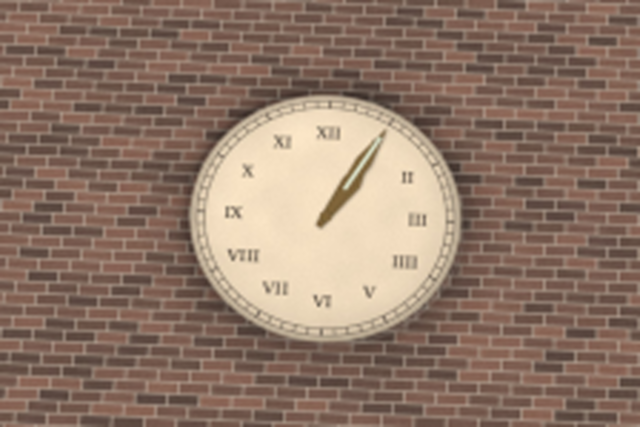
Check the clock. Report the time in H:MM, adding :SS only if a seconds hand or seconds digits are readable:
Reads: 1:05
